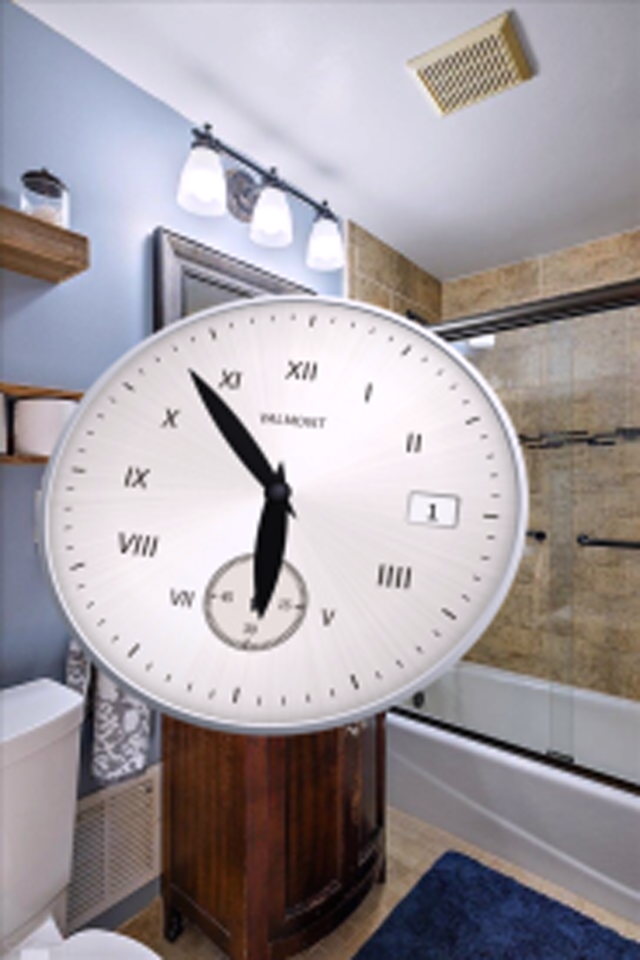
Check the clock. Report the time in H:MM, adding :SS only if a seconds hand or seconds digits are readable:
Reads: 5:53
